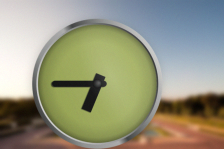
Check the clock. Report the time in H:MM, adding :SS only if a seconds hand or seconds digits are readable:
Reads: 6:45
